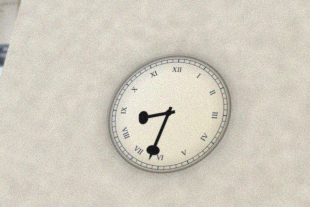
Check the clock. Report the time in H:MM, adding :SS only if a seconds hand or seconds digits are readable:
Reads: 8:32
